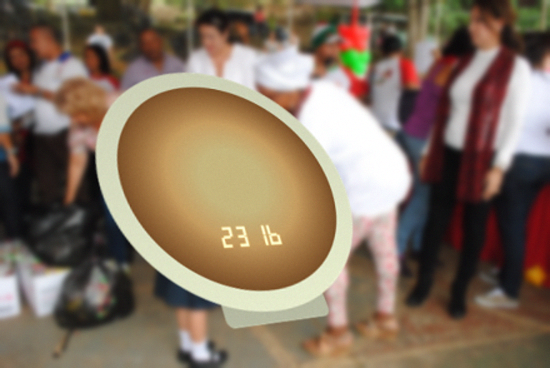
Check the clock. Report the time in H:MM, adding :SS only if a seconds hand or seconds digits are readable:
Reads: 23:16
